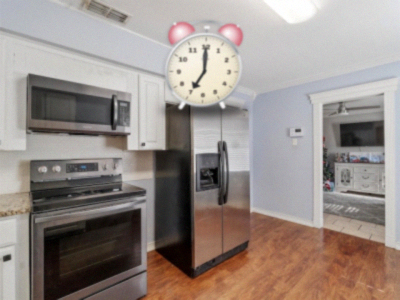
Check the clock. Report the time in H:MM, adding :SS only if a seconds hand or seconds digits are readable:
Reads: 7:00
